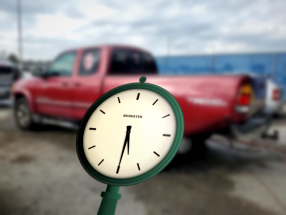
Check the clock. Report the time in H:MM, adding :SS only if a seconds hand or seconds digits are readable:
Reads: 5:30
